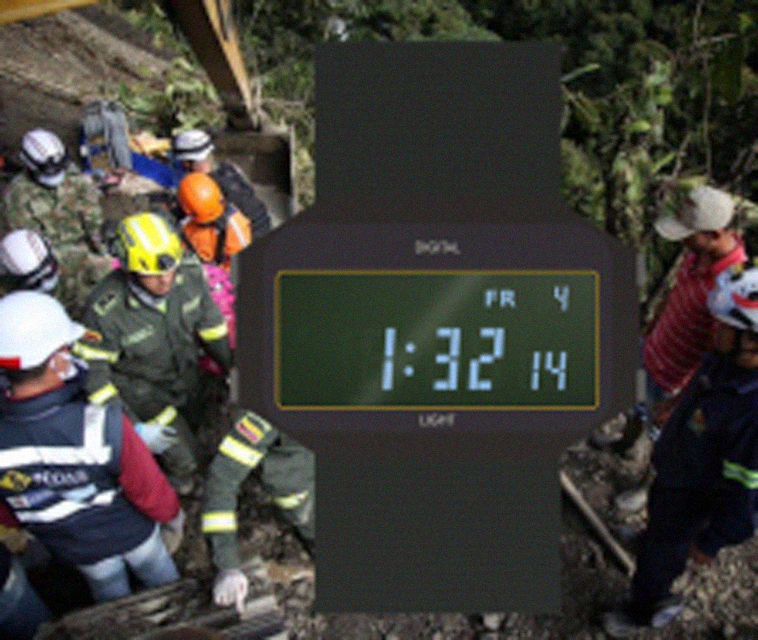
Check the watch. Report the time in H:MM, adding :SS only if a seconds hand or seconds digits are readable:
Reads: 1:32:14
